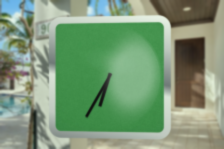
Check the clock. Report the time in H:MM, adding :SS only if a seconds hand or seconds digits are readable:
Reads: 6:35
